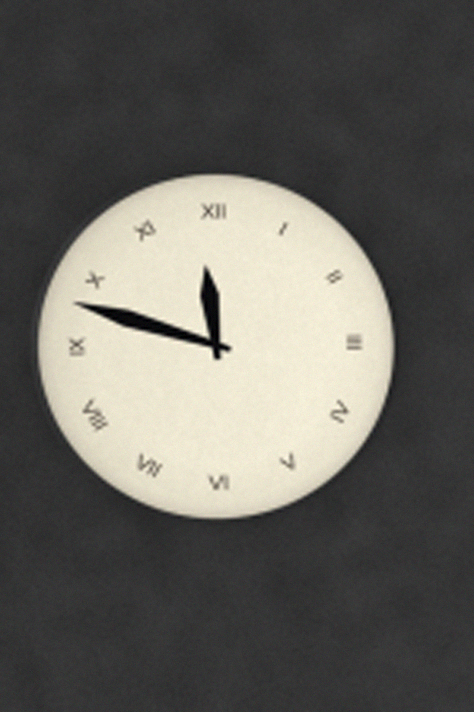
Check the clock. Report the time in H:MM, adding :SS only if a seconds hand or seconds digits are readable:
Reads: 11:48
